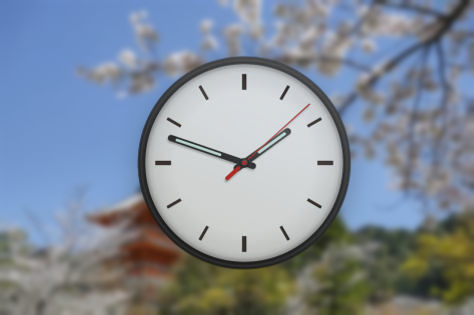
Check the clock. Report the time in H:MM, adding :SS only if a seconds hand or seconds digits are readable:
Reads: 1:48:08
